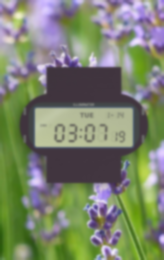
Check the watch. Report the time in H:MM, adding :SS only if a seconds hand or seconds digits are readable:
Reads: 3:07:19
